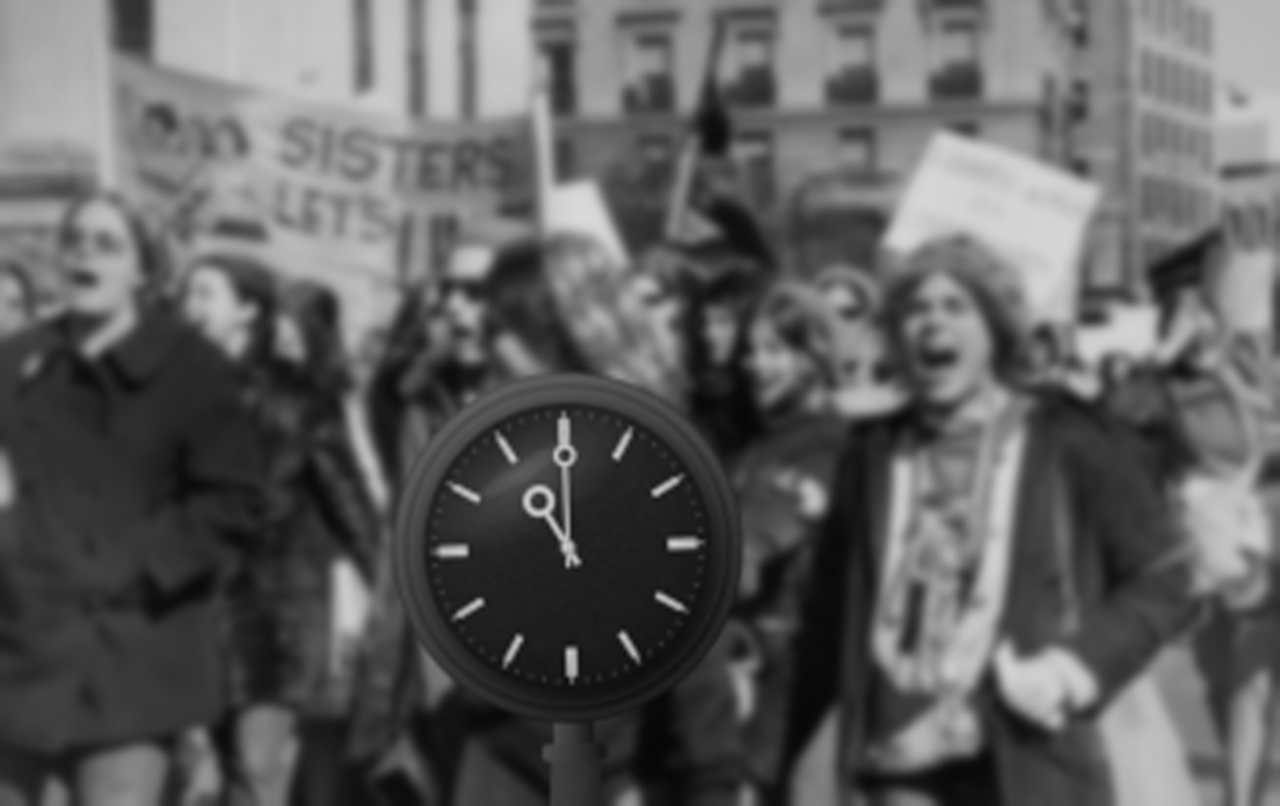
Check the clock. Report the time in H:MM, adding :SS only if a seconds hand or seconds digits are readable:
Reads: 11:00
